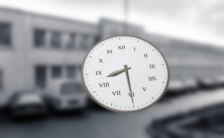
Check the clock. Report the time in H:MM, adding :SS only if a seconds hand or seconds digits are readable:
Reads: 8:30
